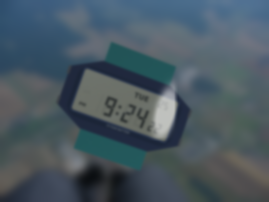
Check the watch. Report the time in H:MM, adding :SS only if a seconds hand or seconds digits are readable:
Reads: 9:24
